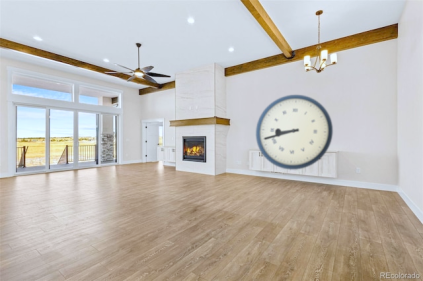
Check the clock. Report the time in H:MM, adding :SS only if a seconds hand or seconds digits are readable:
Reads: 8:42
